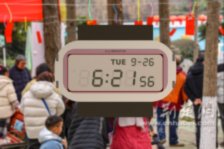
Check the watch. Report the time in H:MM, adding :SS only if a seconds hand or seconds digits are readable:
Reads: 6:21:56
